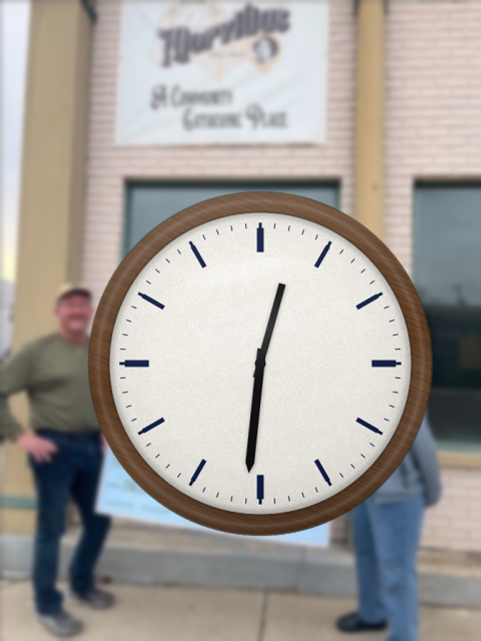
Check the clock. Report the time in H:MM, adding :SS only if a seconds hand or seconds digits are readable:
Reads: 12:31
